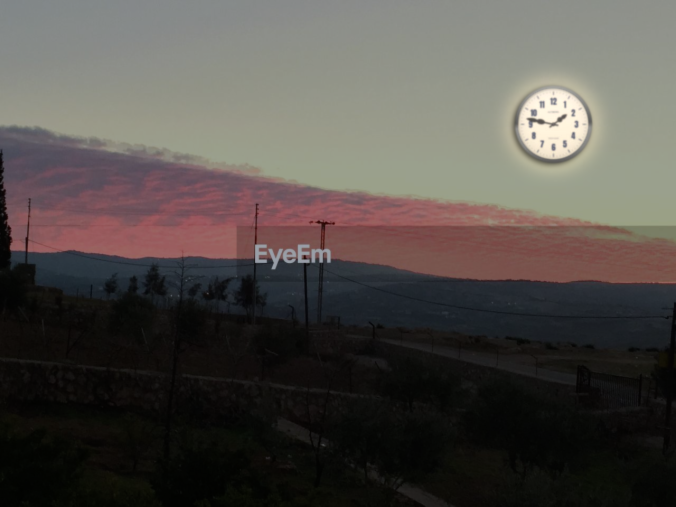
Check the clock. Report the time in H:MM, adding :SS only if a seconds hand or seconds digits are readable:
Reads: 1:47
